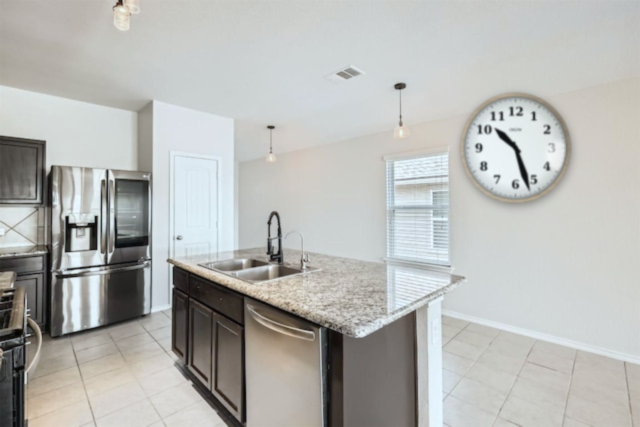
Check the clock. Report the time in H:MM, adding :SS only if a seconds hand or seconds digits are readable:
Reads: 10:27
